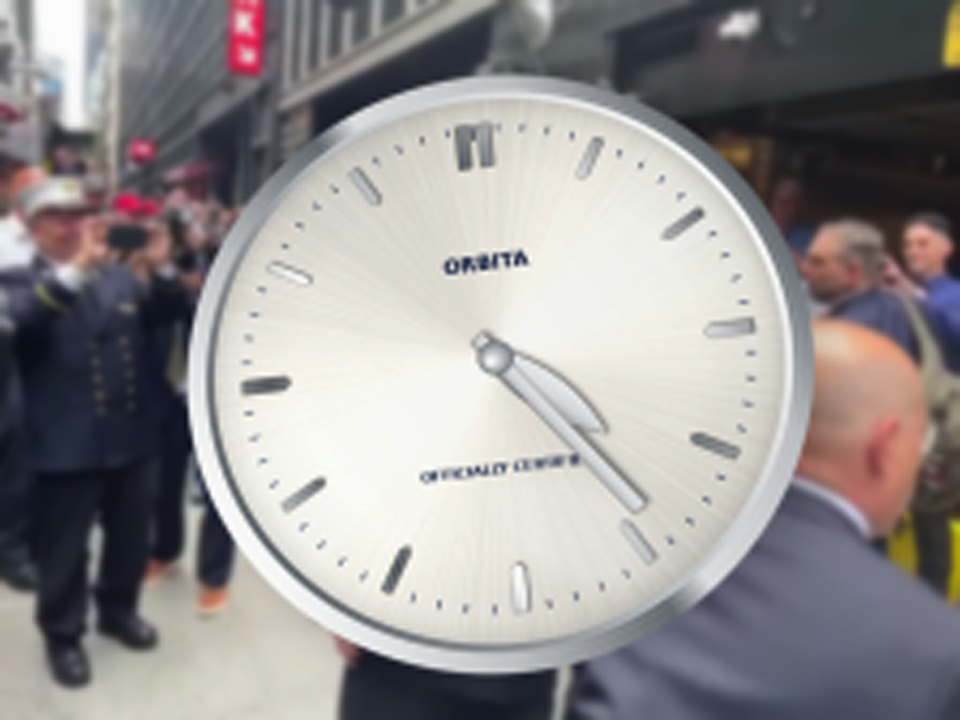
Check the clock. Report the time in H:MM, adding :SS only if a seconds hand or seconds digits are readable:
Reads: 4:24
